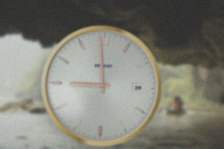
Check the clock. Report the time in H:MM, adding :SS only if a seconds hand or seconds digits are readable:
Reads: 8:59
